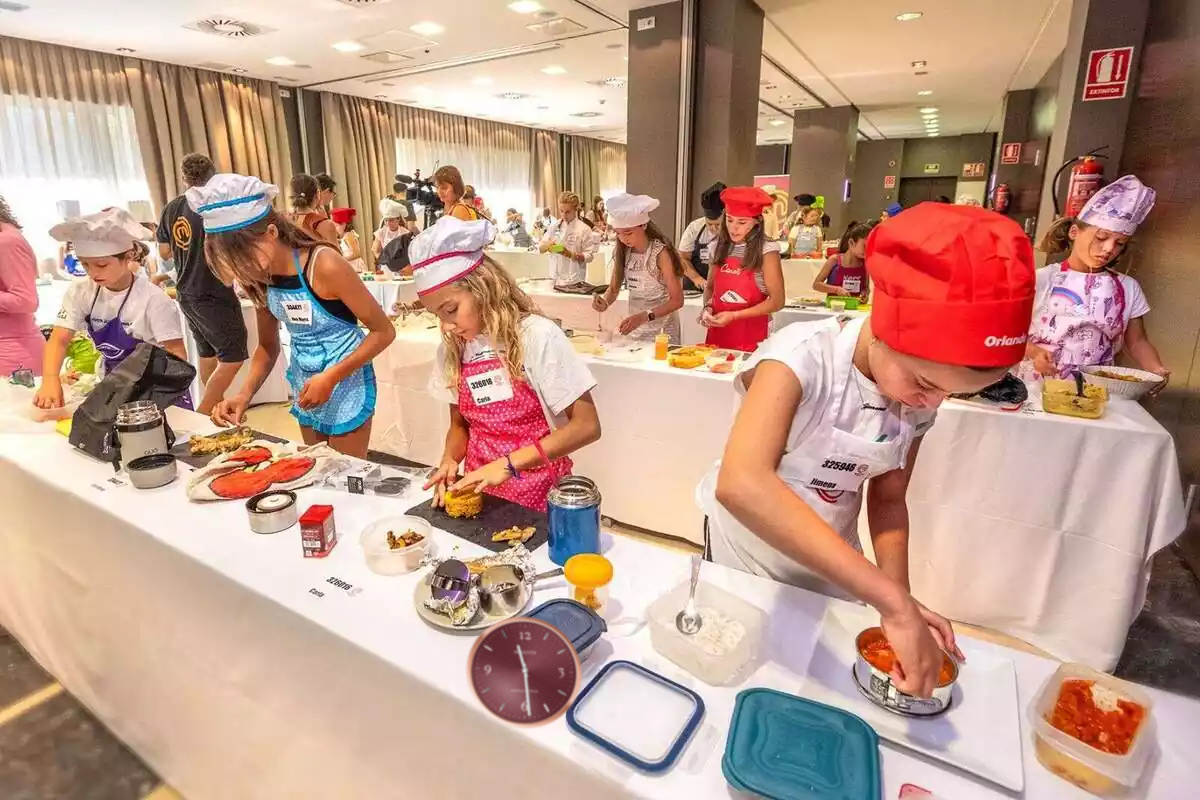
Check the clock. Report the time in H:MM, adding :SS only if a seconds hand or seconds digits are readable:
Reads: 11:29
